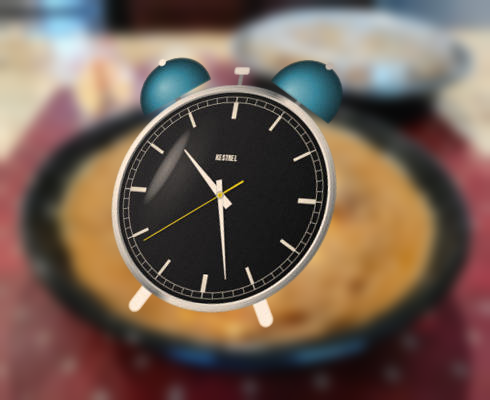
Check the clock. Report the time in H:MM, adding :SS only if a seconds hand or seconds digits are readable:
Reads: 10:27:39
